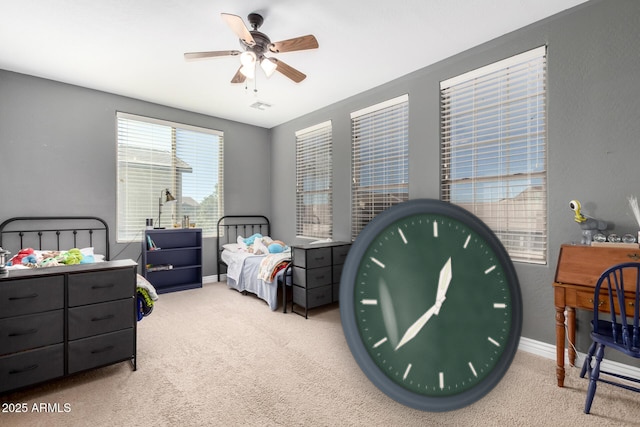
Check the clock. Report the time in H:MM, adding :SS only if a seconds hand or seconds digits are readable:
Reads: 12:38
